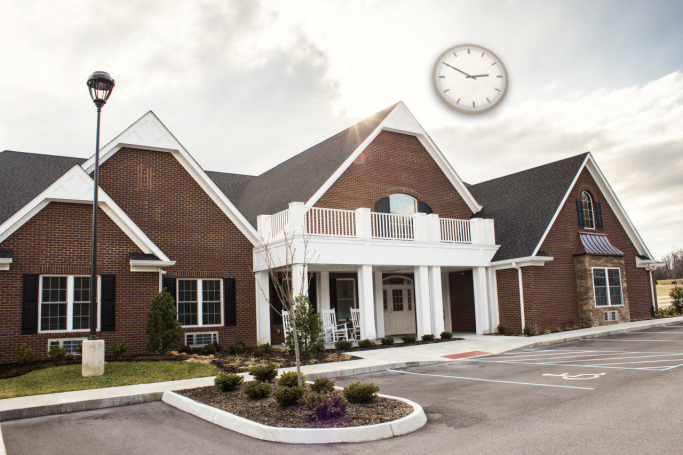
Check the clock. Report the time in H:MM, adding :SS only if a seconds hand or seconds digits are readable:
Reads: 2:50
